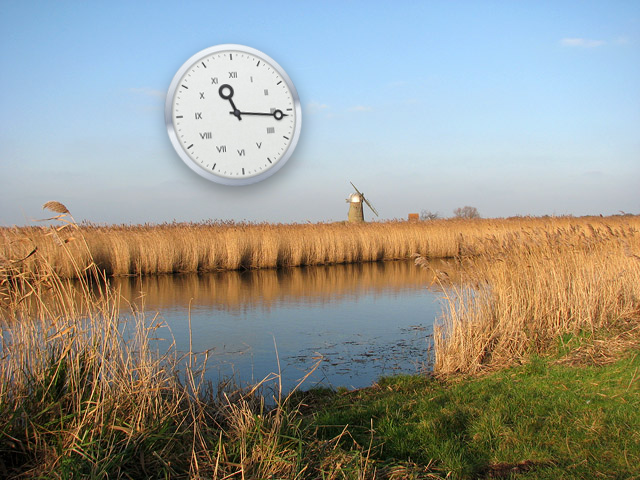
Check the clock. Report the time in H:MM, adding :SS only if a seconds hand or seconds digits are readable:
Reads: 11:16
